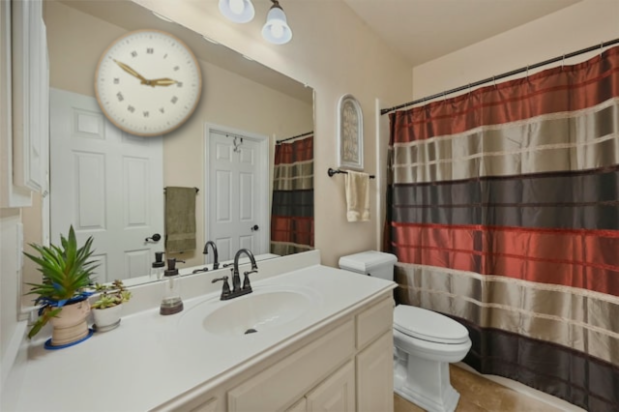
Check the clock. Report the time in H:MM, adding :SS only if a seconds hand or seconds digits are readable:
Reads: 2:50
